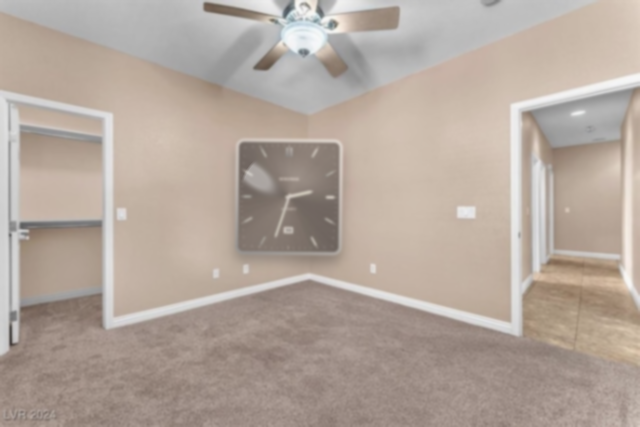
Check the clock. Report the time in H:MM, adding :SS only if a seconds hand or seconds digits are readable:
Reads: 2:33
